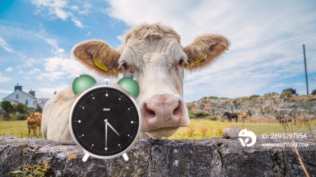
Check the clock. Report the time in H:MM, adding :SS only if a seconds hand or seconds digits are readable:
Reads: 4:30
